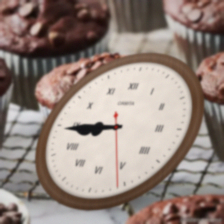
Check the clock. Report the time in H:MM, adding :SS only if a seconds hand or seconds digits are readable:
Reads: 8:44:26
